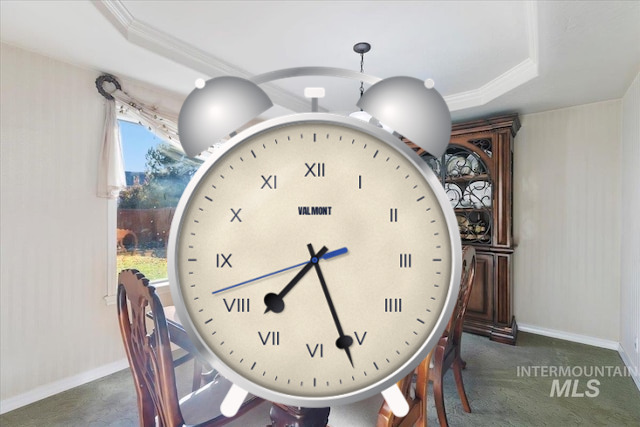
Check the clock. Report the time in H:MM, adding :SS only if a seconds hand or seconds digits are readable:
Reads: 7:26:42
